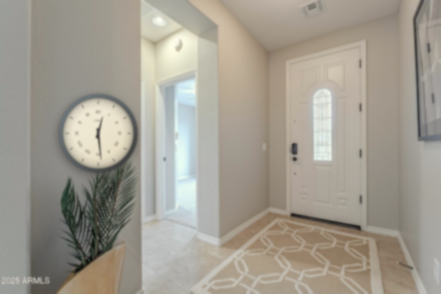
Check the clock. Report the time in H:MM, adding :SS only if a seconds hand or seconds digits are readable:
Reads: 12:29
